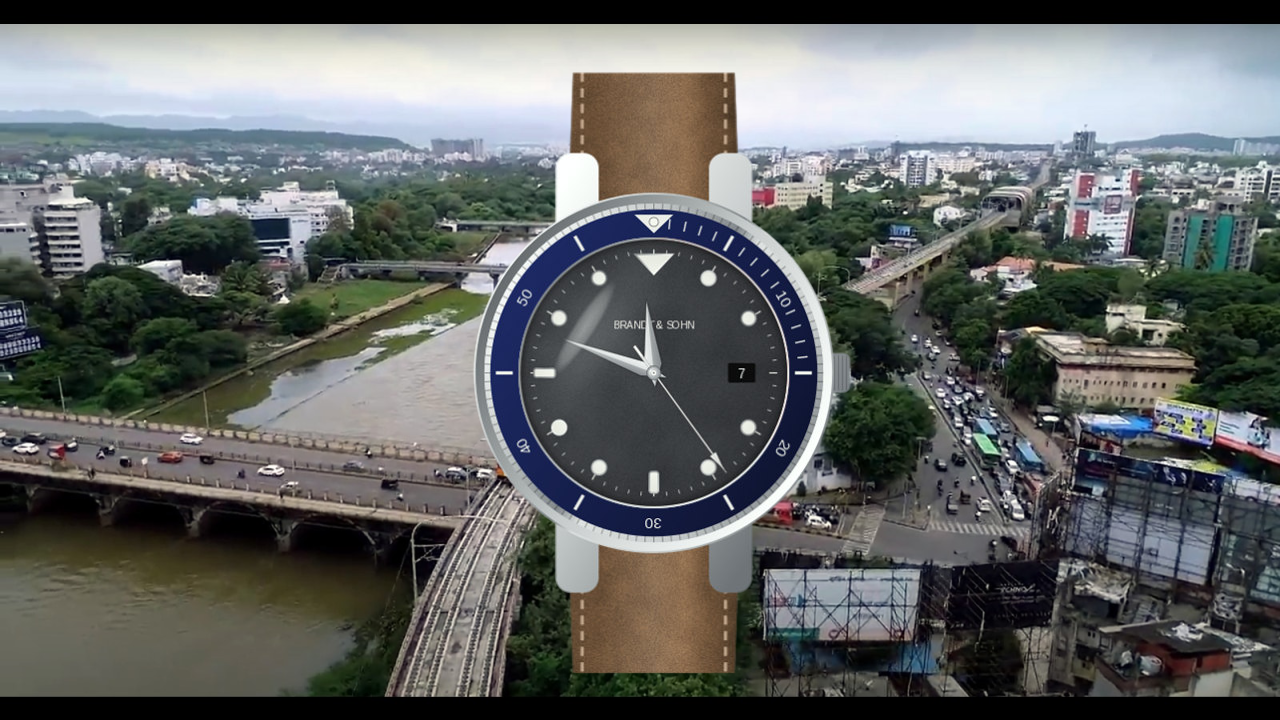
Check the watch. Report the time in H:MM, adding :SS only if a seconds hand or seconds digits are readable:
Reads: 11:48:24
